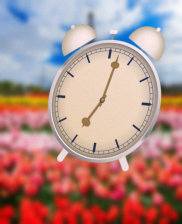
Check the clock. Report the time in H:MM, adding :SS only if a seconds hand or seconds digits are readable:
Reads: 7:02
